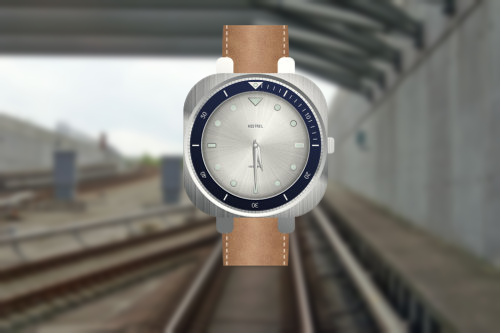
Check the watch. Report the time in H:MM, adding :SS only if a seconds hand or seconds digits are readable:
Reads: 5:30
